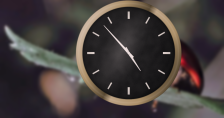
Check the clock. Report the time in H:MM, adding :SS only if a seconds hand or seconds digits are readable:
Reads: 4:53
